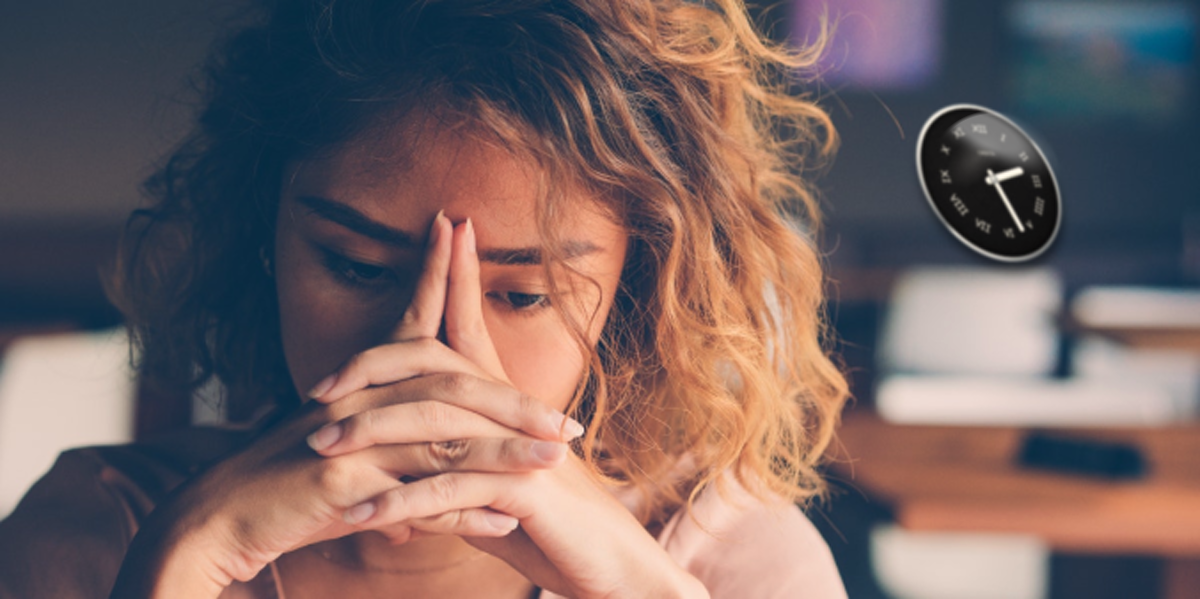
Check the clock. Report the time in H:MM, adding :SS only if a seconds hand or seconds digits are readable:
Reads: 2:27
